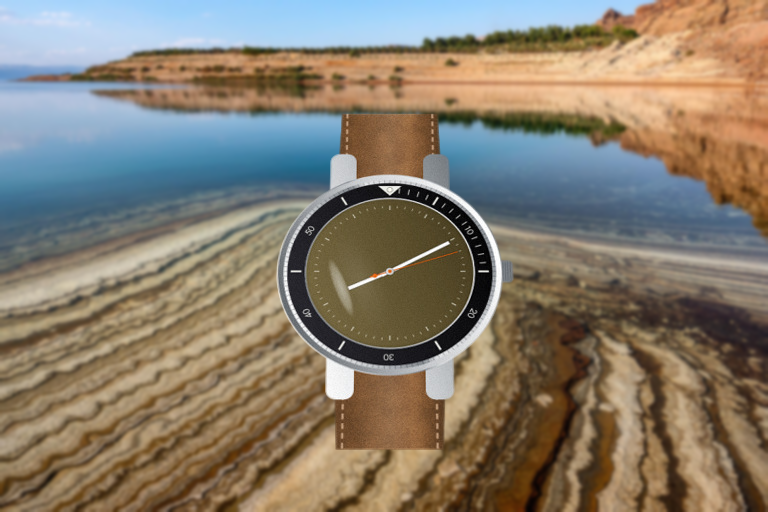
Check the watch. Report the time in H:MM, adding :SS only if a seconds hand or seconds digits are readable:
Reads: 8:10:12
